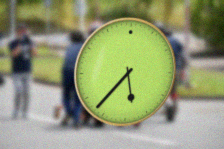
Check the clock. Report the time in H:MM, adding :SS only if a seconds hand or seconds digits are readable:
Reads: 5:37
